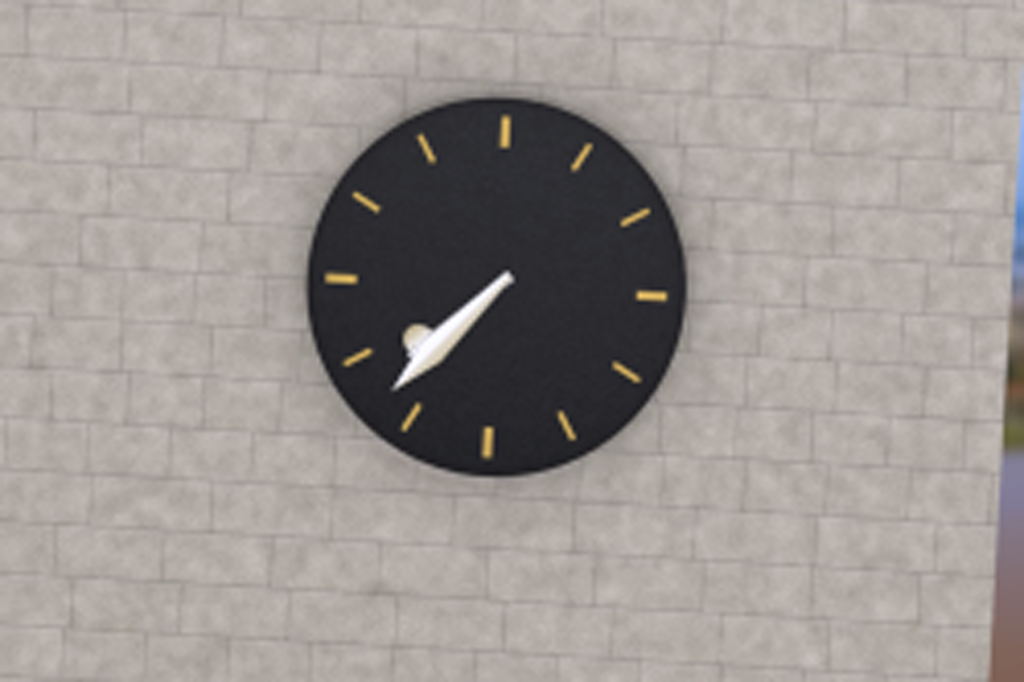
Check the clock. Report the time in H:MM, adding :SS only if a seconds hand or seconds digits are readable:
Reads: 7:37
